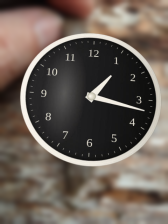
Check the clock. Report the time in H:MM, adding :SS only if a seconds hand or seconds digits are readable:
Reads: 1:17
